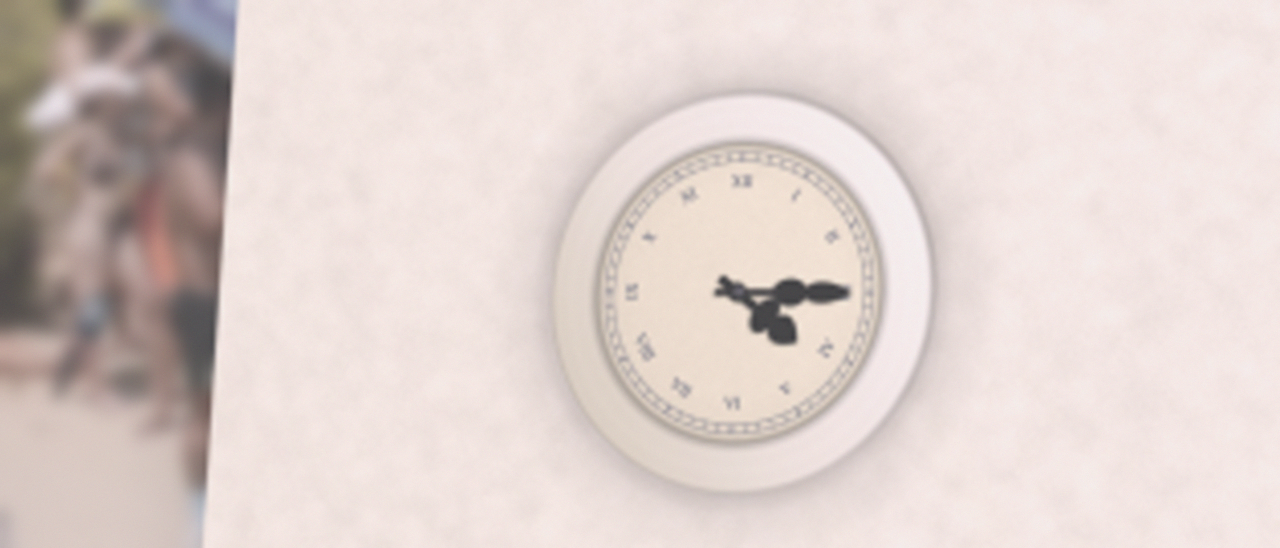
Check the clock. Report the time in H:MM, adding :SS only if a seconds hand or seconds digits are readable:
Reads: 4:15
